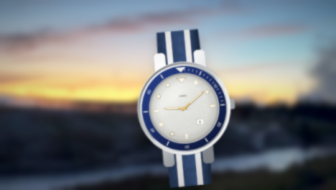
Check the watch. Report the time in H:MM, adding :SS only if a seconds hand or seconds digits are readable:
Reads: 9:09
